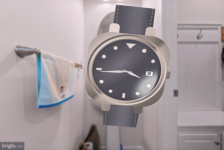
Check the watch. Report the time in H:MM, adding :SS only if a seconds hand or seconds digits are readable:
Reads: 3:44
